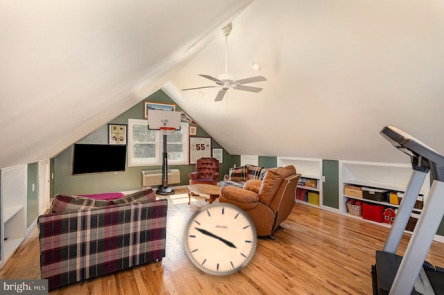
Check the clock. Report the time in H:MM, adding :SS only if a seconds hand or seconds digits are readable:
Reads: 3:48
